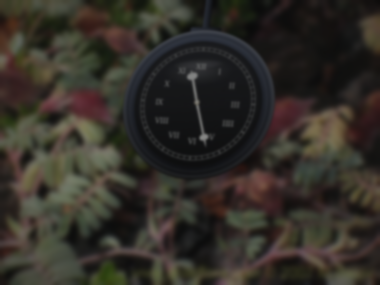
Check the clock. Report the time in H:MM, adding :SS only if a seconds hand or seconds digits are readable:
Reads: 11:27
